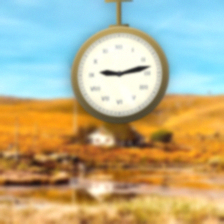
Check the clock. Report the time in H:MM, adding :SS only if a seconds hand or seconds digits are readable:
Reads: 9:13
